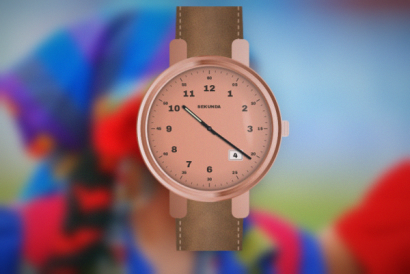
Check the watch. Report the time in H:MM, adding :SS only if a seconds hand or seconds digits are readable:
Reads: 10:21
